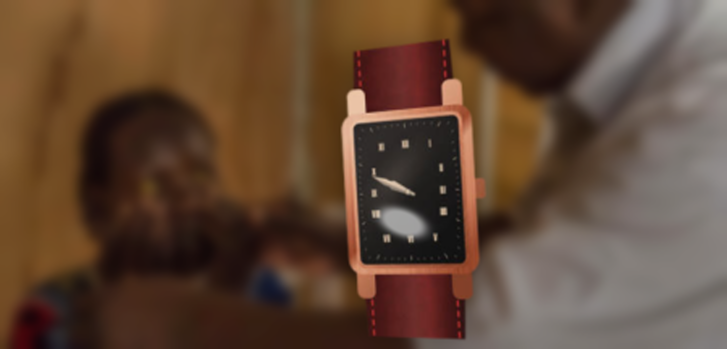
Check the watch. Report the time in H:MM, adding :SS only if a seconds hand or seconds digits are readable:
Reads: 9:49
